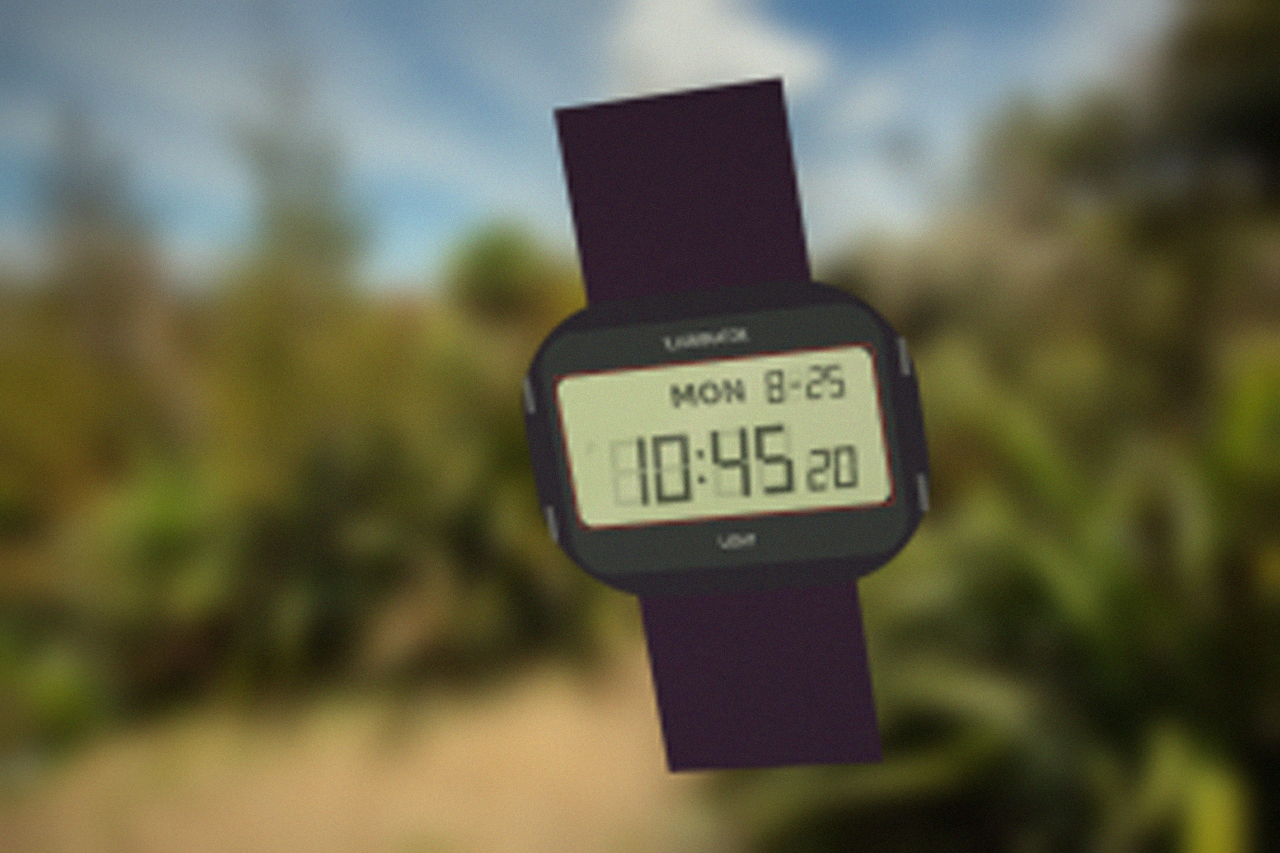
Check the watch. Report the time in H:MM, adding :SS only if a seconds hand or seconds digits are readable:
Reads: 10:45:20
